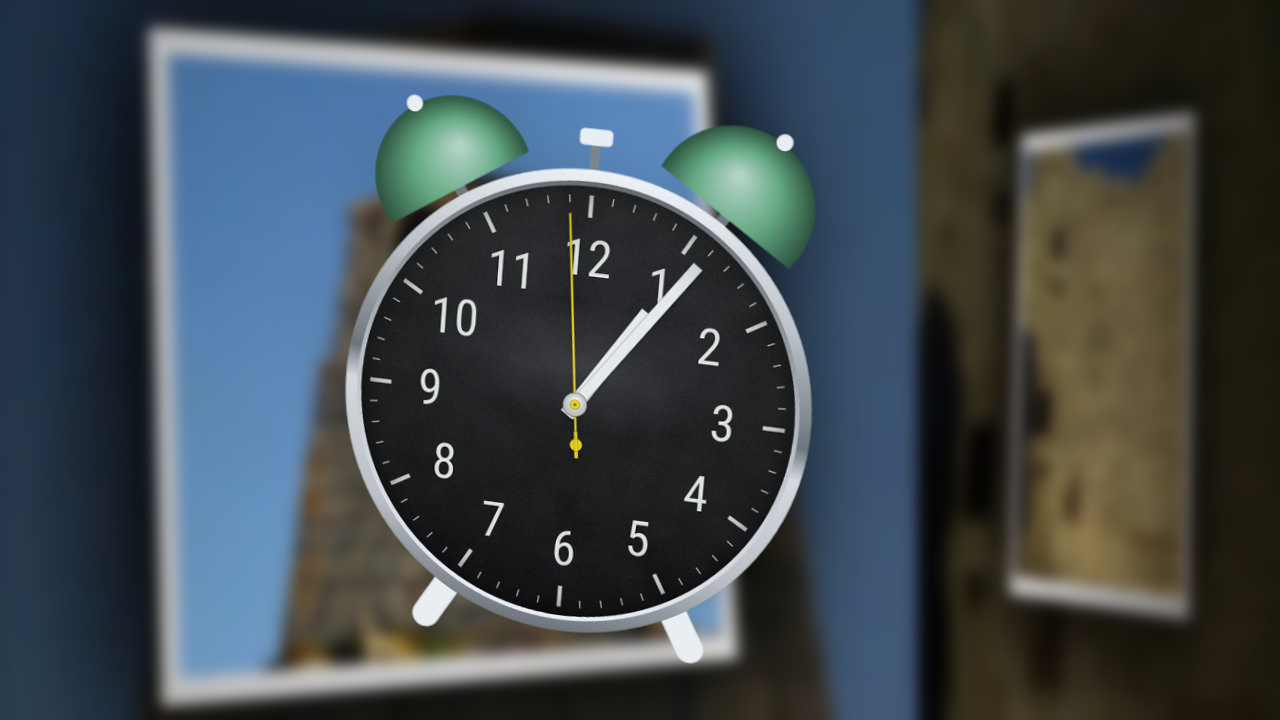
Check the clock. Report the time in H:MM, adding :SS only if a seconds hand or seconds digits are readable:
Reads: 1:05:59
